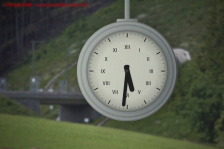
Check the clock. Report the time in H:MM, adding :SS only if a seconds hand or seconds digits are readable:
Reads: 5:31
